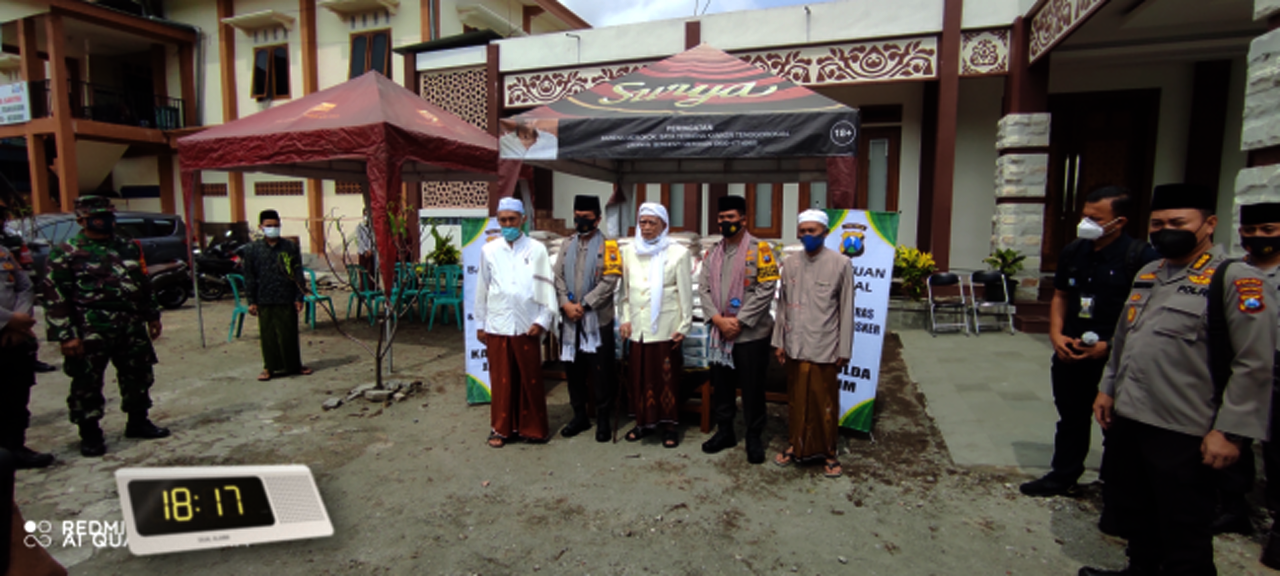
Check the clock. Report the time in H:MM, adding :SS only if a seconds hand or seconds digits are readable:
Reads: 18:17
